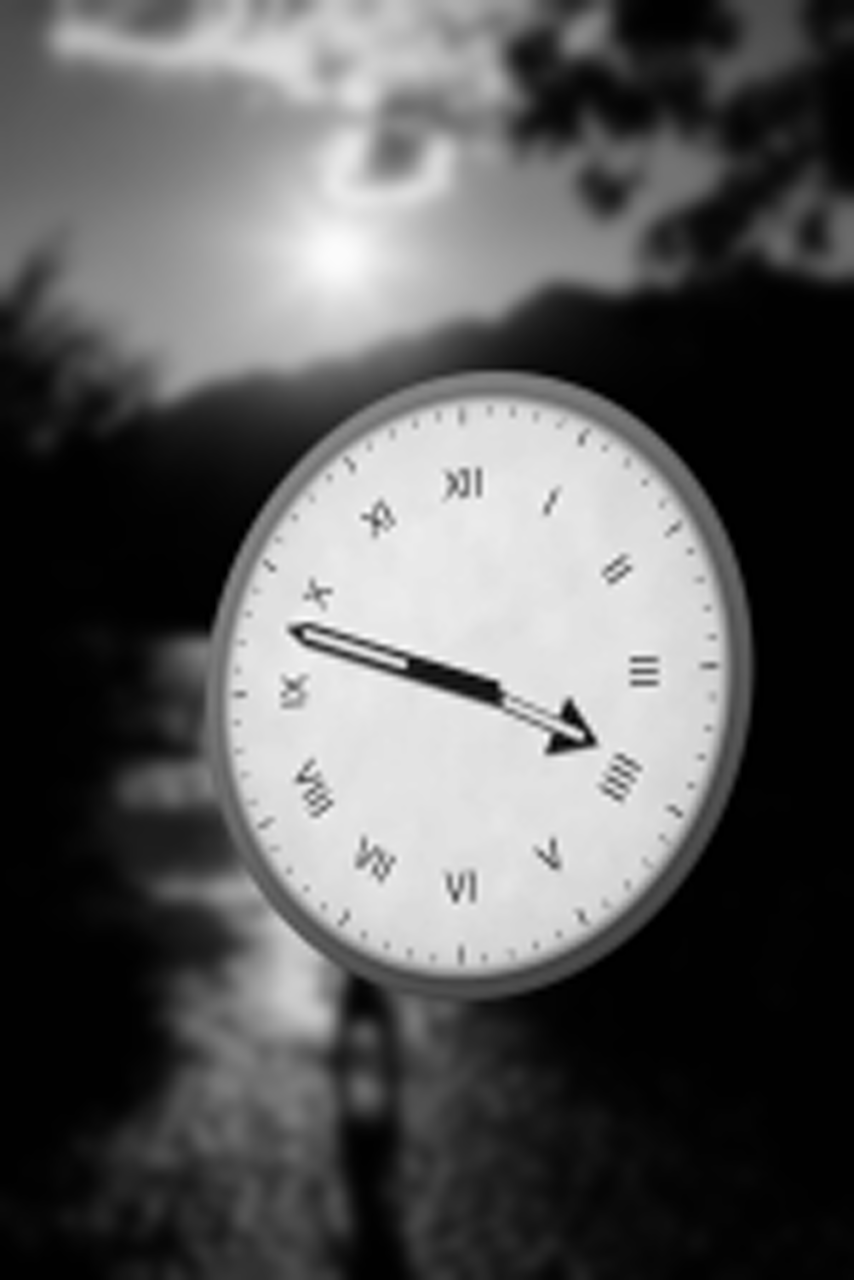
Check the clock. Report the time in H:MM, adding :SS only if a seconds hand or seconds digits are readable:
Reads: 3:48
